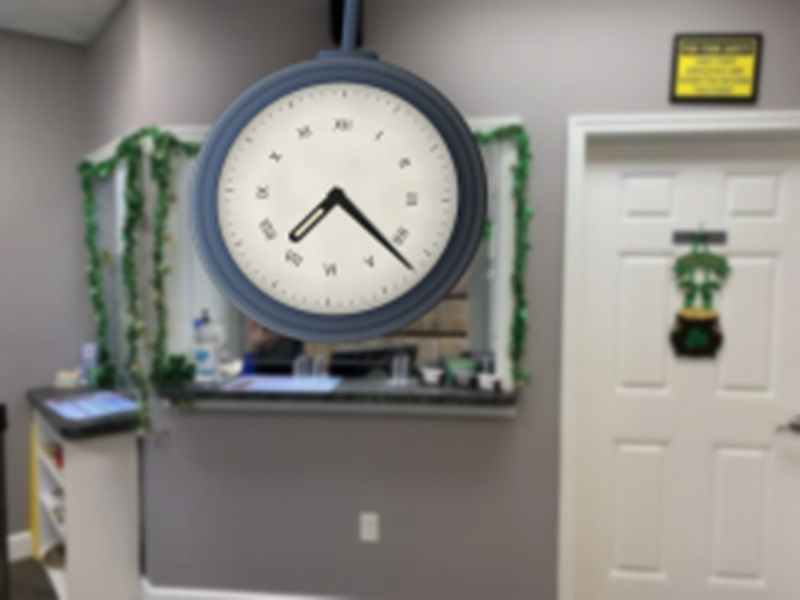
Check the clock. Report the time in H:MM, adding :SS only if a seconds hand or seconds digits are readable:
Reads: 7:22
